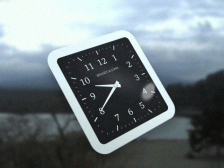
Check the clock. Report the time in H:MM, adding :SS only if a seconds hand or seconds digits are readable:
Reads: 9:40
